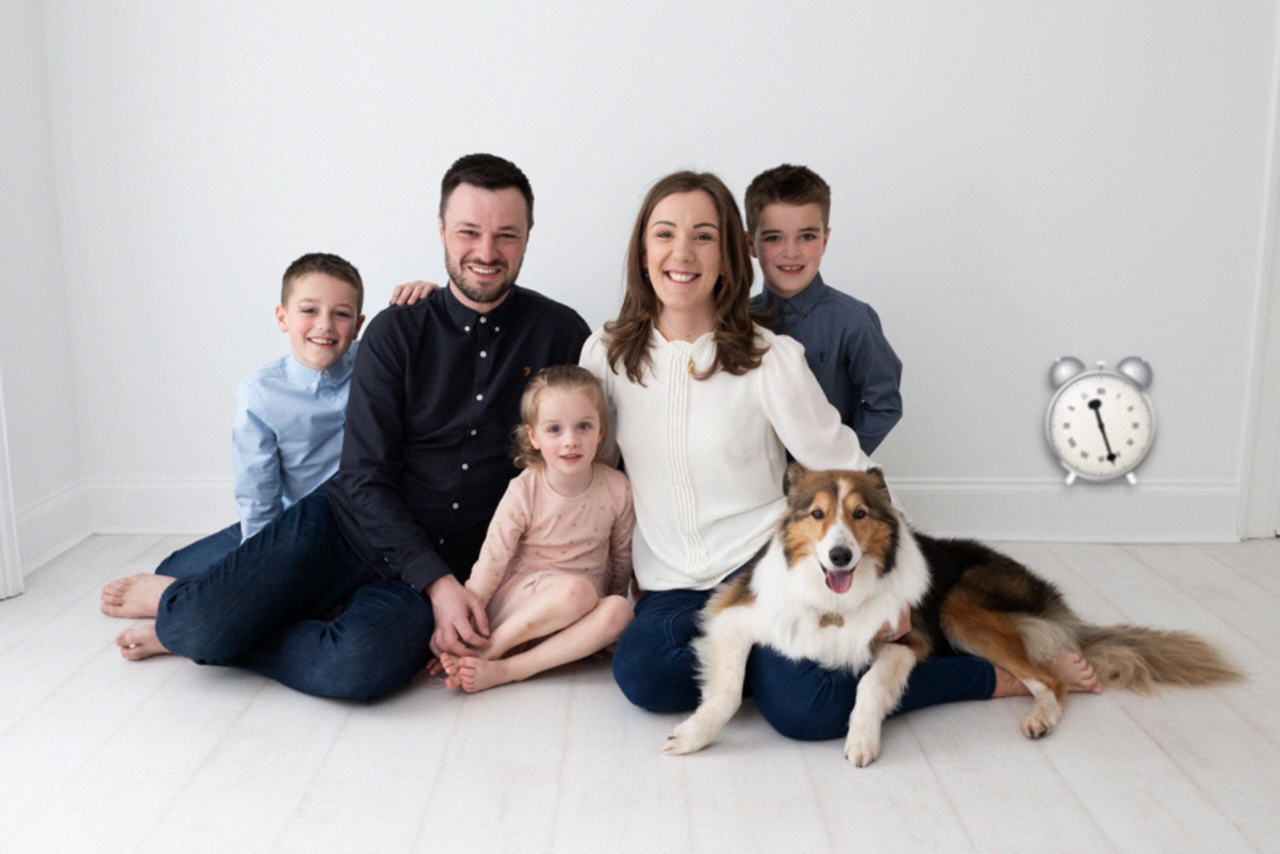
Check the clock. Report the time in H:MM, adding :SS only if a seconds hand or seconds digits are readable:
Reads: 11:27
